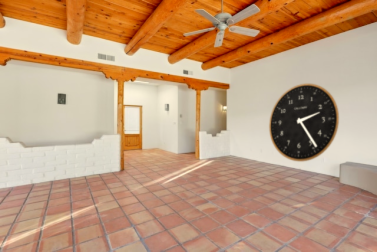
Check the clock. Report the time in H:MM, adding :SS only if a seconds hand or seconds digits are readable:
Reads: 2:24
